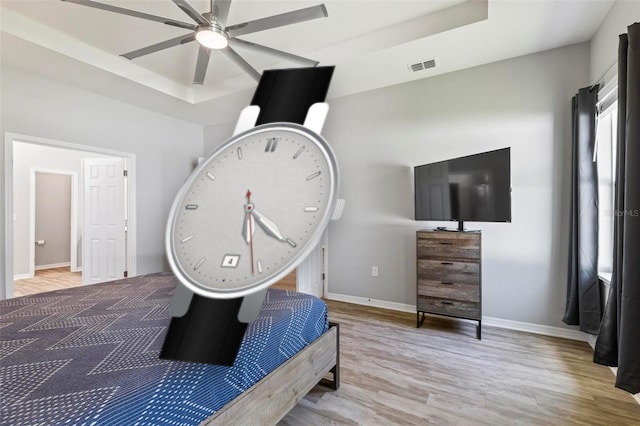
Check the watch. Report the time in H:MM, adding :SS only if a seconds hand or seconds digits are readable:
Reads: 5:20:26
